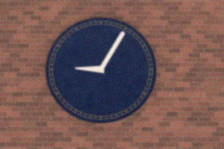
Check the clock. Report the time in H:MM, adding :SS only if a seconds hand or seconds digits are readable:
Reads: 9:05
